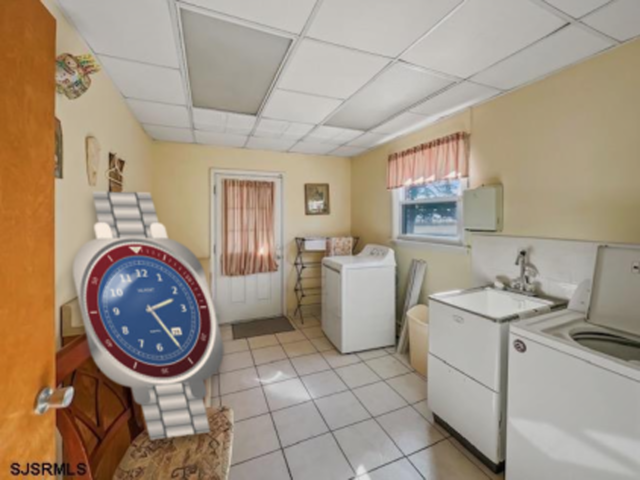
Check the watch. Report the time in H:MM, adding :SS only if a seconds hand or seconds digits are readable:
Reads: 2:25
